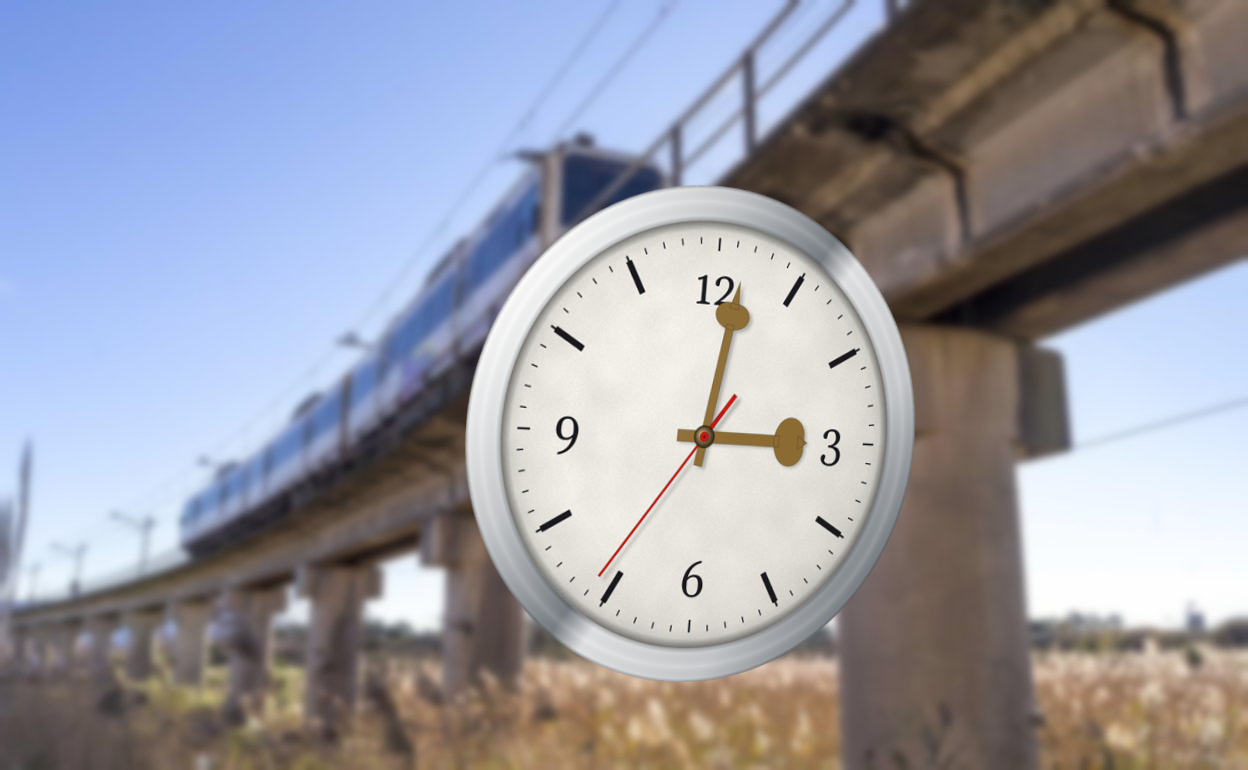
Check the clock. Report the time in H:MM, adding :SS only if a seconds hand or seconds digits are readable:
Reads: 3:01:36
